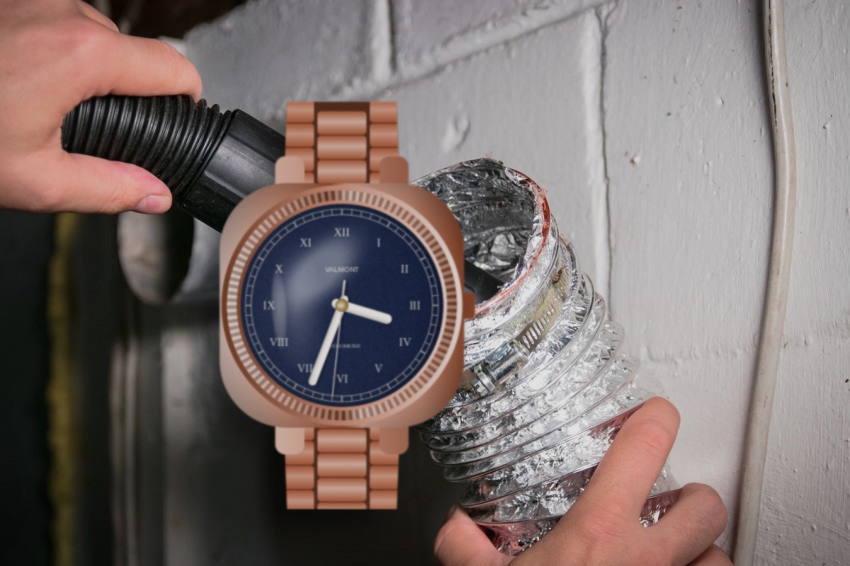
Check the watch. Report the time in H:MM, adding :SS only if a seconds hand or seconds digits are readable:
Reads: 3:33:31
